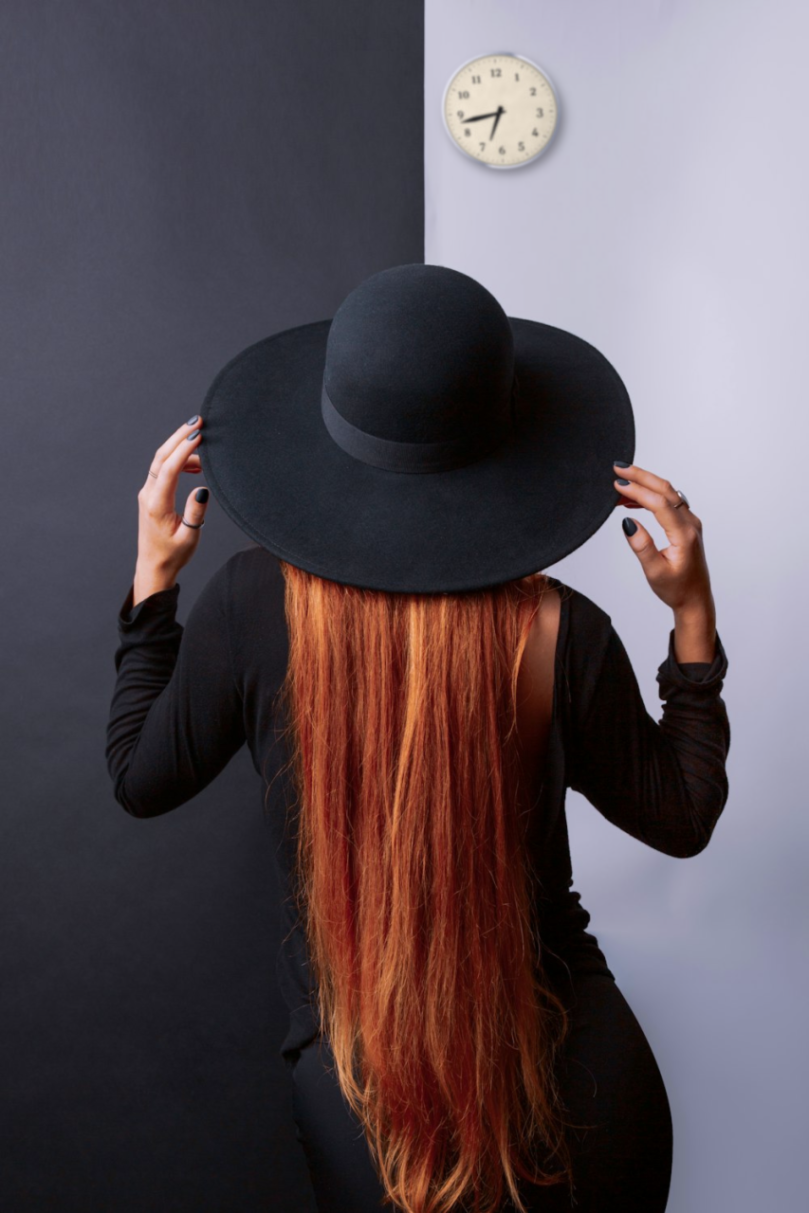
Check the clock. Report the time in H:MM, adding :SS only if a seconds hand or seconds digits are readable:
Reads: 6:43
